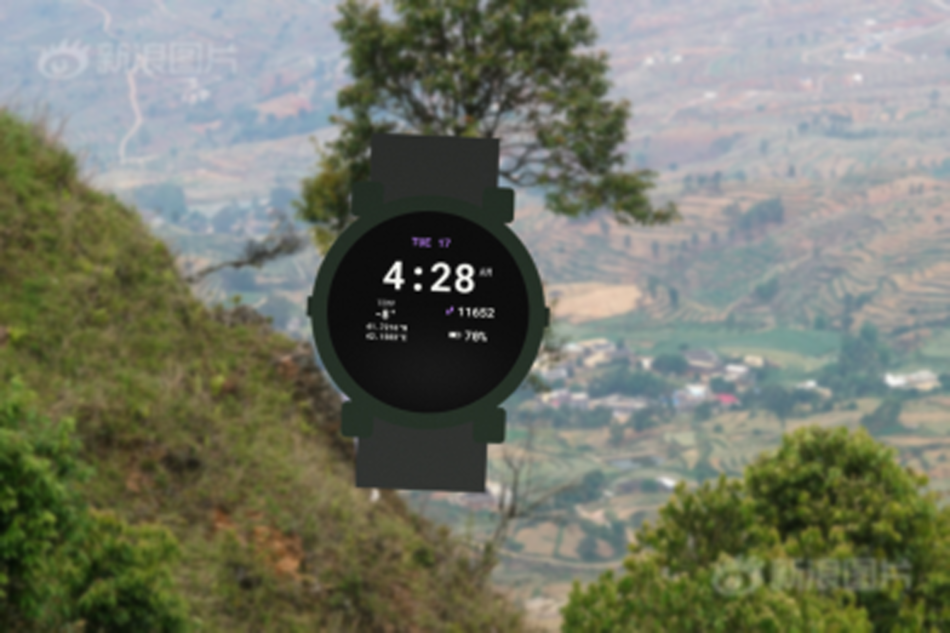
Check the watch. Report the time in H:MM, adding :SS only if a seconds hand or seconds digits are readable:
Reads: 4:28
